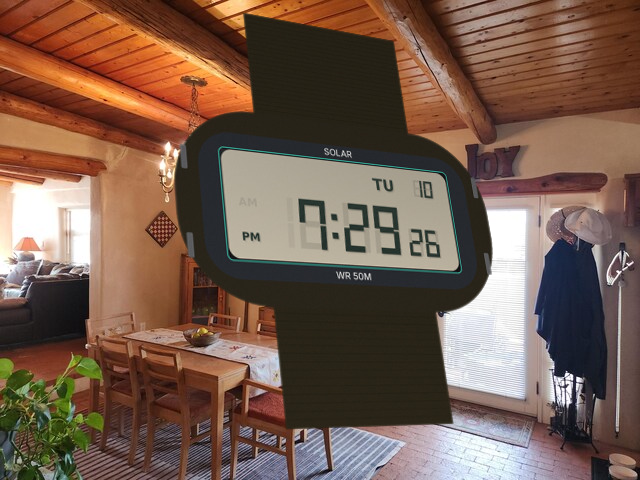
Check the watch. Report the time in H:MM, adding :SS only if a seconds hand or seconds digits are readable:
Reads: 7:29:26
